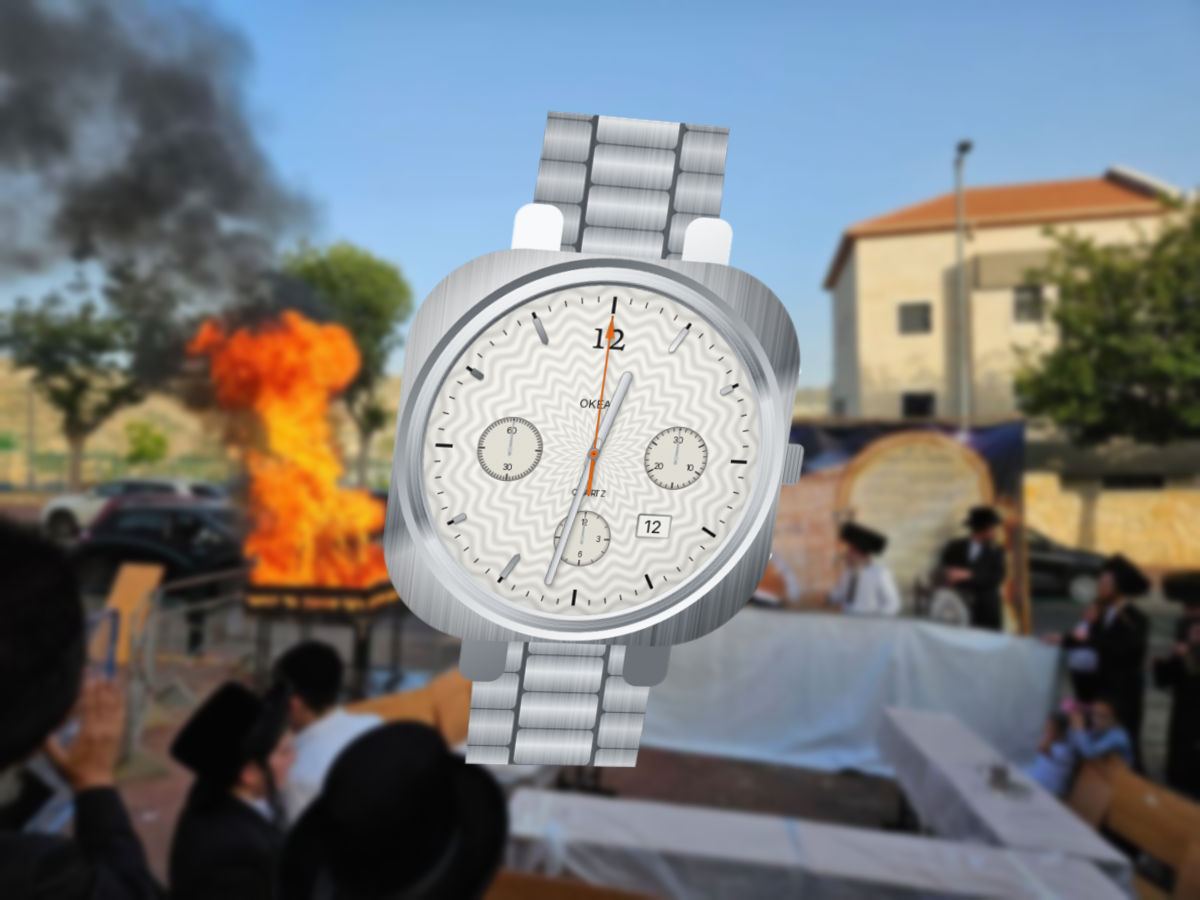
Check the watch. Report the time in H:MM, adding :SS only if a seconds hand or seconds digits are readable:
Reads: 12:32
